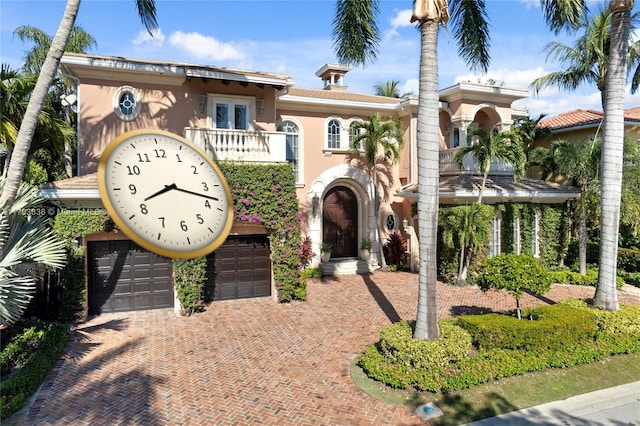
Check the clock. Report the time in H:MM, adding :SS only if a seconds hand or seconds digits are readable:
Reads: 8:18
